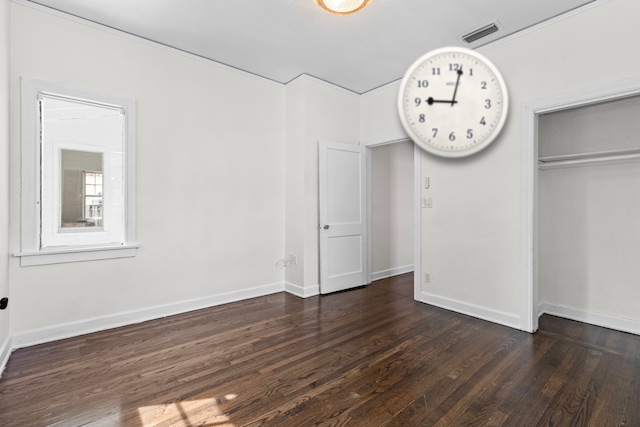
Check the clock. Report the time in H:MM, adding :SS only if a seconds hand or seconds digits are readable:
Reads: 9:02
